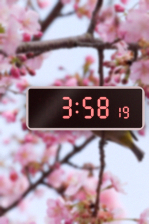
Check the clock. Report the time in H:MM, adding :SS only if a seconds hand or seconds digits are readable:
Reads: 3:58:19
